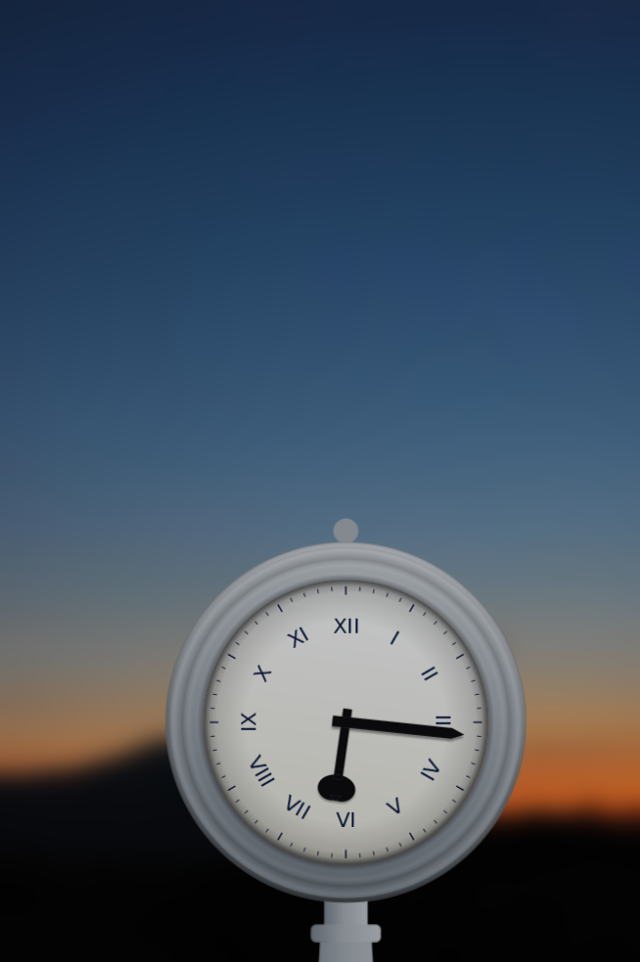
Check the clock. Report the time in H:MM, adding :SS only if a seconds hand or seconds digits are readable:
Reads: 6:16
